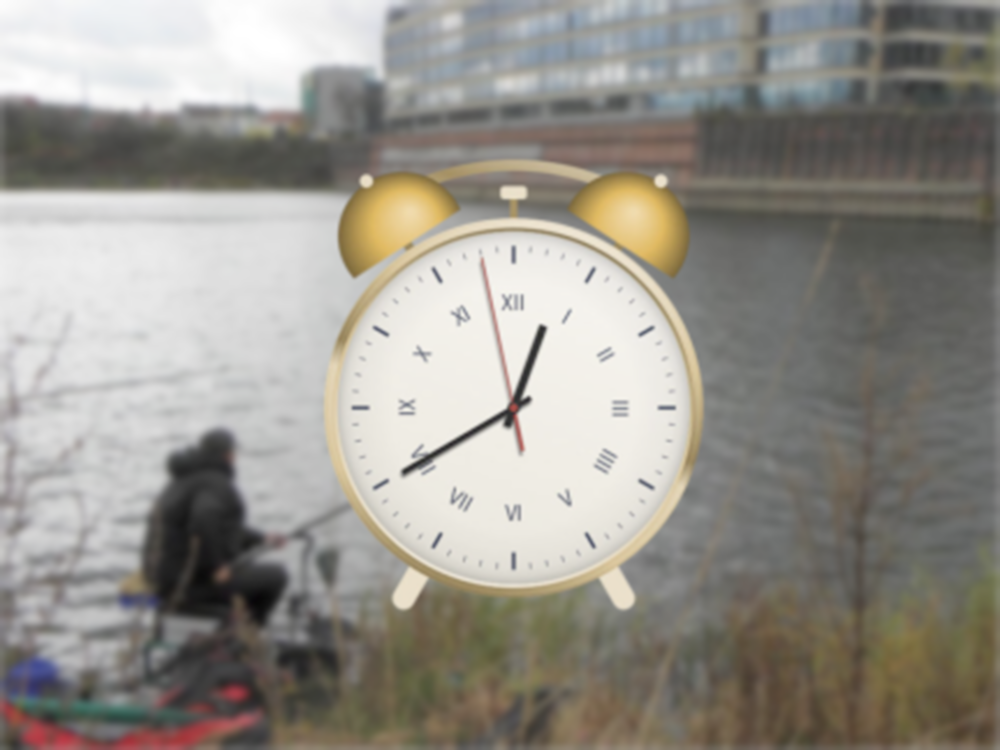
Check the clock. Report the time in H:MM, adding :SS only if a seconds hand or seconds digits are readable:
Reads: 12:39:58
